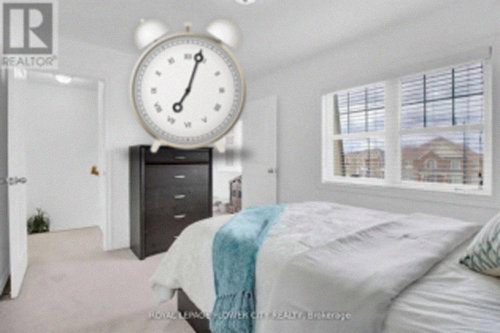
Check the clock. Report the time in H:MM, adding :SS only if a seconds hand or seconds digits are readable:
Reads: 7:03
